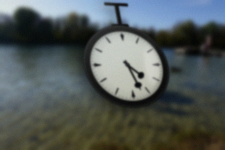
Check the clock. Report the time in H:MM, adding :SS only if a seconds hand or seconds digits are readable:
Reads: 4:27
